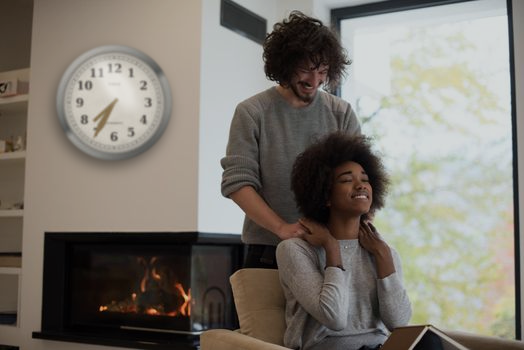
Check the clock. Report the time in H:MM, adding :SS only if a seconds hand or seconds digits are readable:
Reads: 7:35
